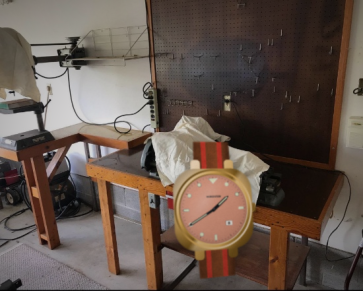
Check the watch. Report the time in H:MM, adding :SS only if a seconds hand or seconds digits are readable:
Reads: 1:40
